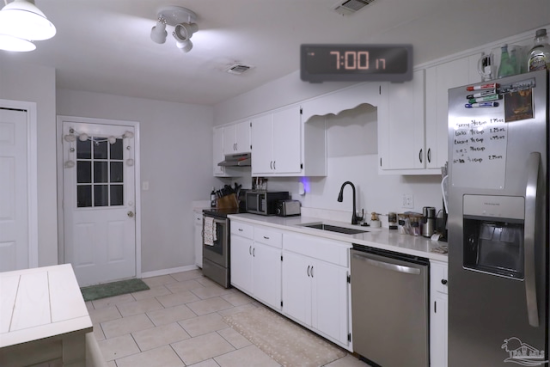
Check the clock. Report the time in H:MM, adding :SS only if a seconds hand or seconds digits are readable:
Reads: 7:00:17
